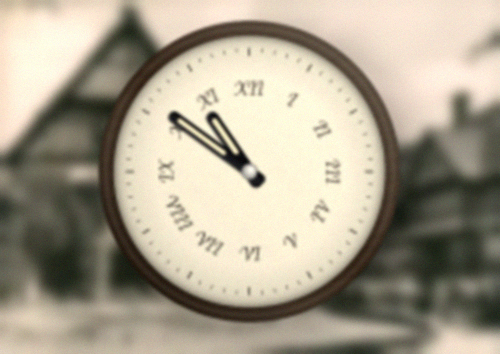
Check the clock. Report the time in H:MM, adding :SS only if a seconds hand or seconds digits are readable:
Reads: 10:51
